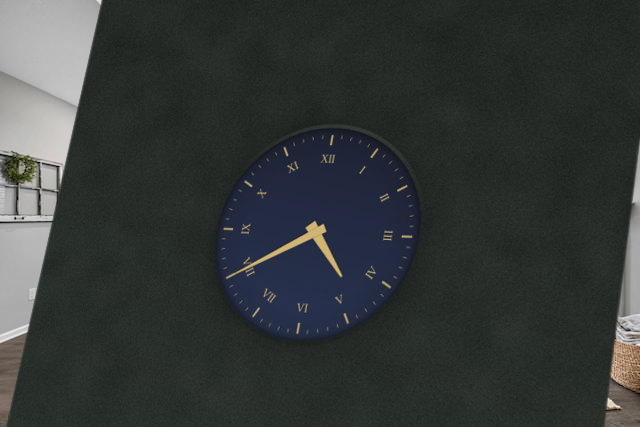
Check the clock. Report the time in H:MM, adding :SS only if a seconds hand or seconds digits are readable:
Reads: 4:40
